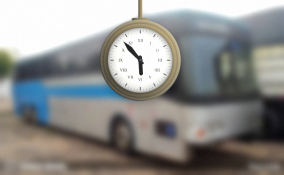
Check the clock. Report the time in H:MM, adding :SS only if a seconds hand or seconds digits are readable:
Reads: 5:53
